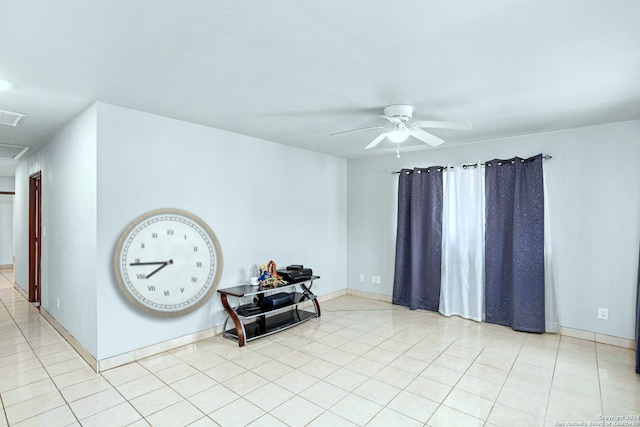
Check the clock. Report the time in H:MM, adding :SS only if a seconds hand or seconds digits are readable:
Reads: 7:44
